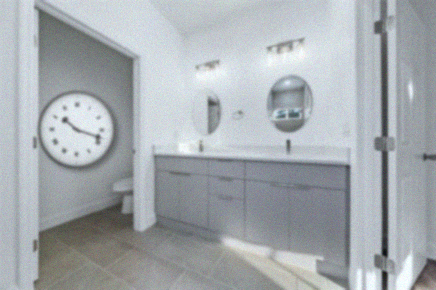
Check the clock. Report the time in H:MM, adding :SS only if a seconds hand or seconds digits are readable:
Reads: 10:18
